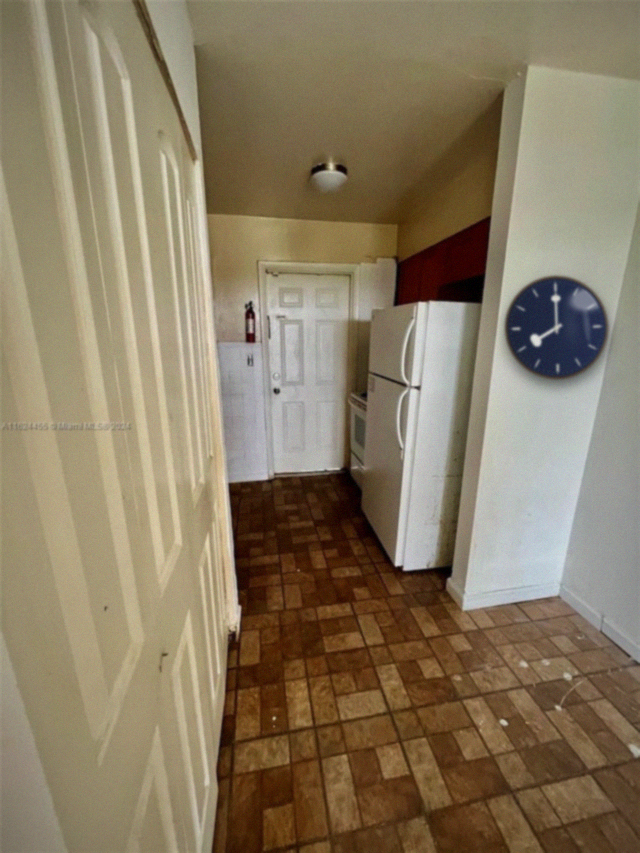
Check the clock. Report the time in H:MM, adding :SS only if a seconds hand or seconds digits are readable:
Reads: 8:00
